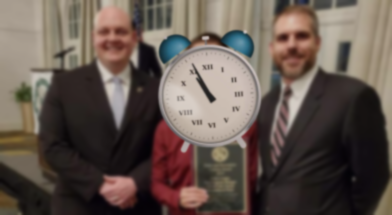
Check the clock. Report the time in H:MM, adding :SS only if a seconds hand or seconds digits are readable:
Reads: 10:56
